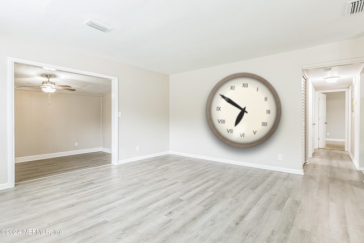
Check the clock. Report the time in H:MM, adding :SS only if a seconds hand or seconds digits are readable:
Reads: 6:50
